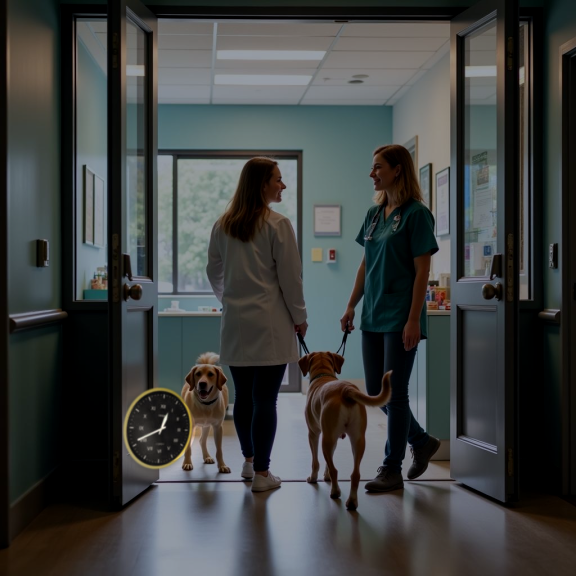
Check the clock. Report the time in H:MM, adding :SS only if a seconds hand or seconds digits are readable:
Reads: 12:41
